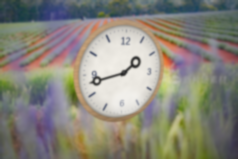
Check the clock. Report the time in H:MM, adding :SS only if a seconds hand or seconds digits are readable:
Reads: 1:43
